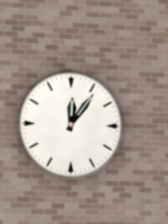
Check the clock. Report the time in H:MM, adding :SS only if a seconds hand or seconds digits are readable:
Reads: 12:06
